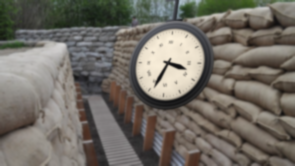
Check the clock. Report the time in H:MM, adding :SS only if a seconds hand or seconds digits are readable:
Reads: 3:34
